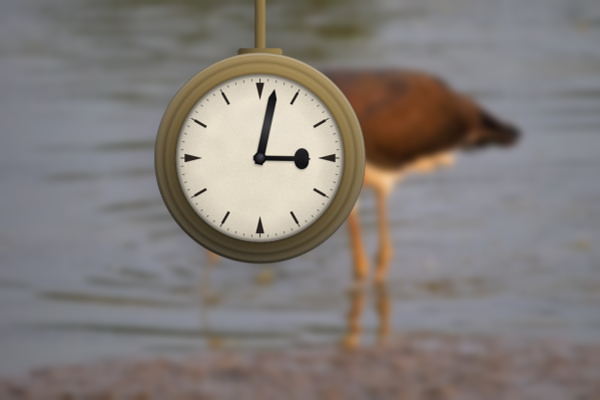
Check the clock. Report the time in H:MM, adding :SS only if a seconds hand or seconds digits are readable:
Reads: 3:02
